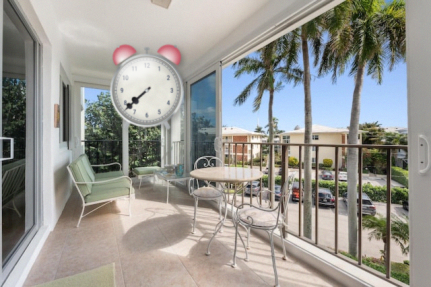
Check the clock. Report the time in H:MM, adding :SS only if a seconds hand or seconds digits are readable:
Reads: 7:38
